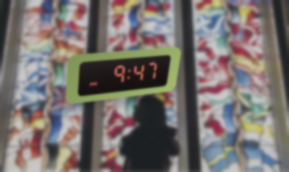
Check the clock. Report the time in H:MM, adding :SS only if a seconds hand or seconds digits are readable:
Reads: 9:47
